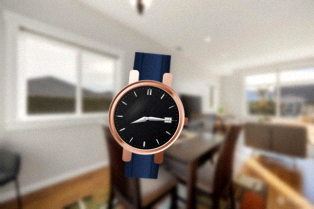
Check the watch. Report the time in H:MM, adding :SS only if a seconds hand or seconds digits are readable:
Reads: 8:15
